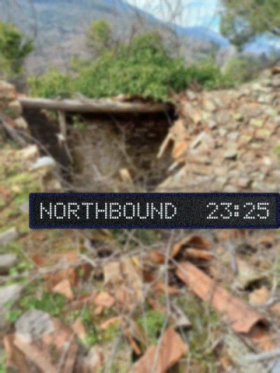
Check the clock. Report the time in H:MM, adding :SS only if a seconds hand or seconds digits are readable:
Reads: 23:25
